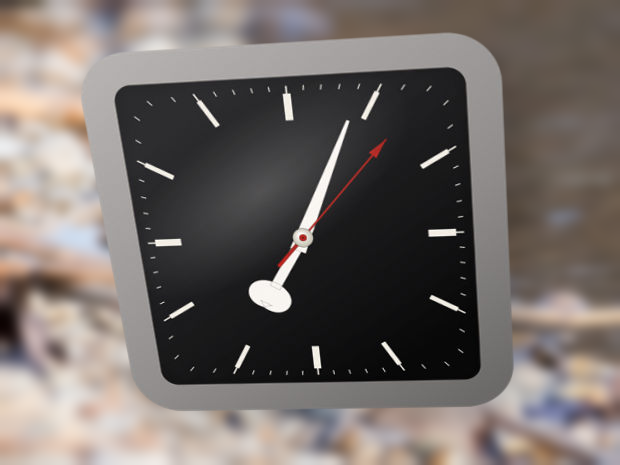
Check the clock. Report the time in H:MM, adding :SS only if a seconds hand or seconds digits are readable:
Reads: 7:04:07
